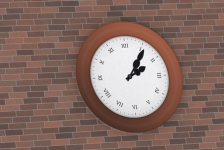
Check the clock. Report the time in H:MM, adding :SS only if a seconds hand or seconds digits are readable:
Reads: 2:06
